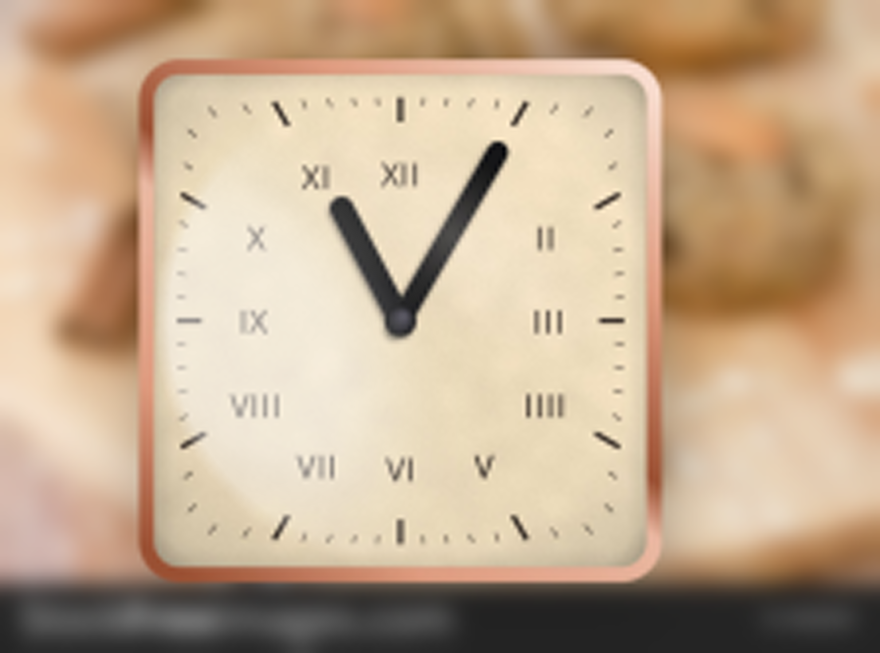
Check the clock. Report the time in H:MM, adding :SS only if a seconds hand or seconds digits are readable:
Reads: 11:05
